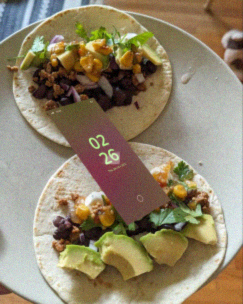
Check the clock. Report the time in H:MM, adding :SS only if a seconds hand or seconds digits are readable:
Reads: 2:26
